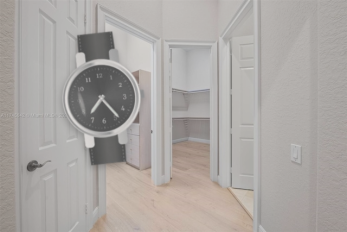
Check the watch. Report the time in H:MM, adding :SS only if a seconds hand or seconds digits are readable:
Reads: 7:24
